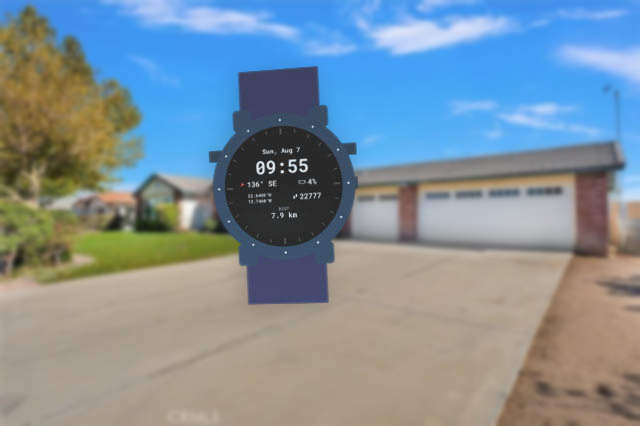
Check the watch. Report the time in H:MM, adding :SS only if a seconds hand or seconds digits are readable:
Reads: 9:55
